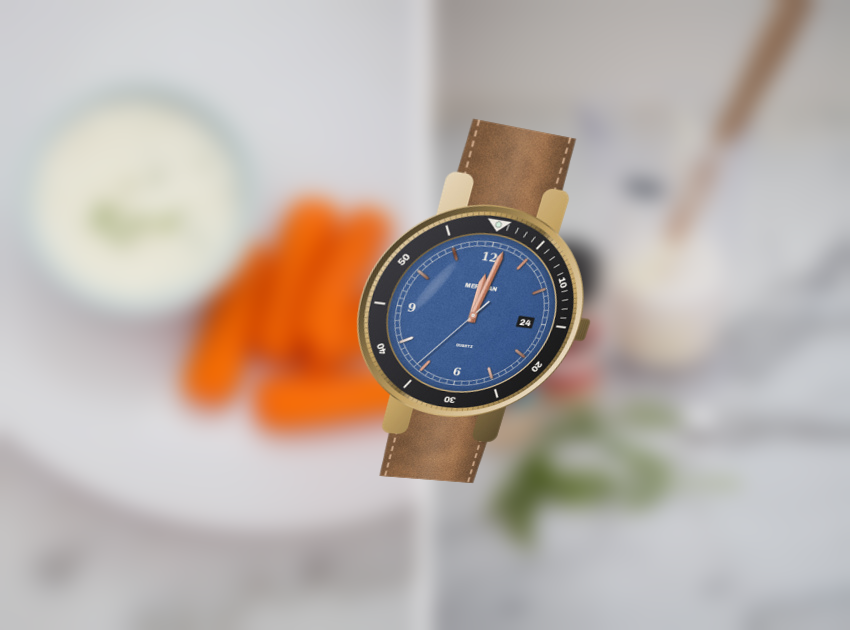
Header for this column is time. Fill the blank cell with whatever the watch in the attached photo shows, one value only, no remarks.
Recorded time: 12:01:36
